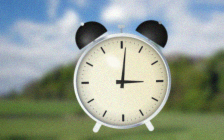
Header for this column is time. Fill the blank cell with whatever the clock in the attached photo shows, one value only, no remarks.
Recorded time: 3:01
